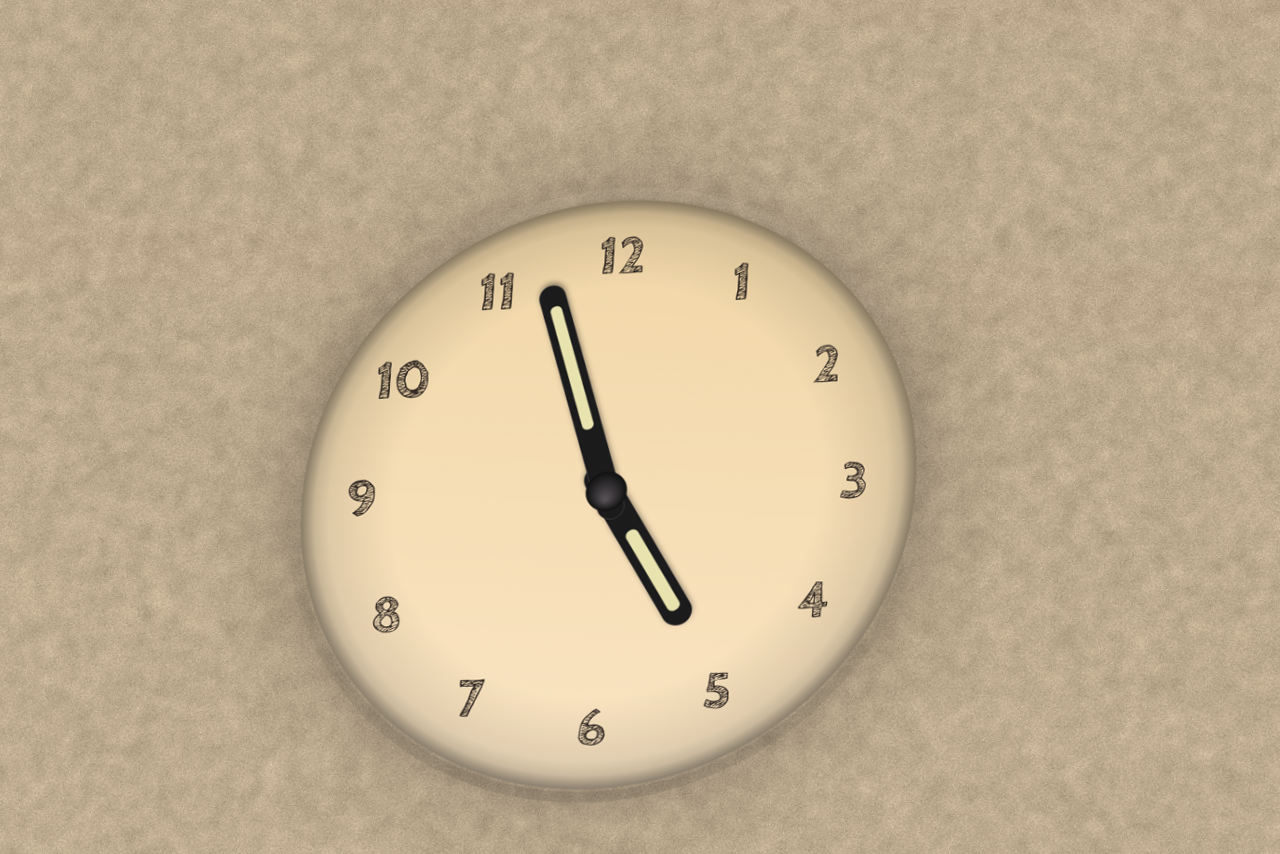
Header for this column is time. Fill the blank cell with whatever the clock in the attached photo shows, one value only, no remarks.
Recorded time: 4:57
